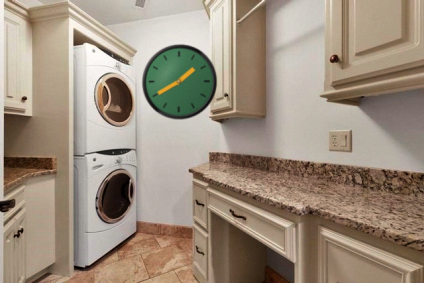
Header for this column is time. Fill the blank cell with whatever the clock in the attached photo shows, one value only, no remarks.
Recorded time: 1:40
